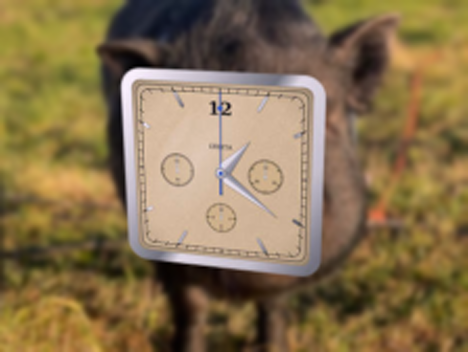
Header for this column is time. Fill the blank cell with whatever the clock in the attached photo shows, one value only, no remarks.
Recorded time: 1:21
